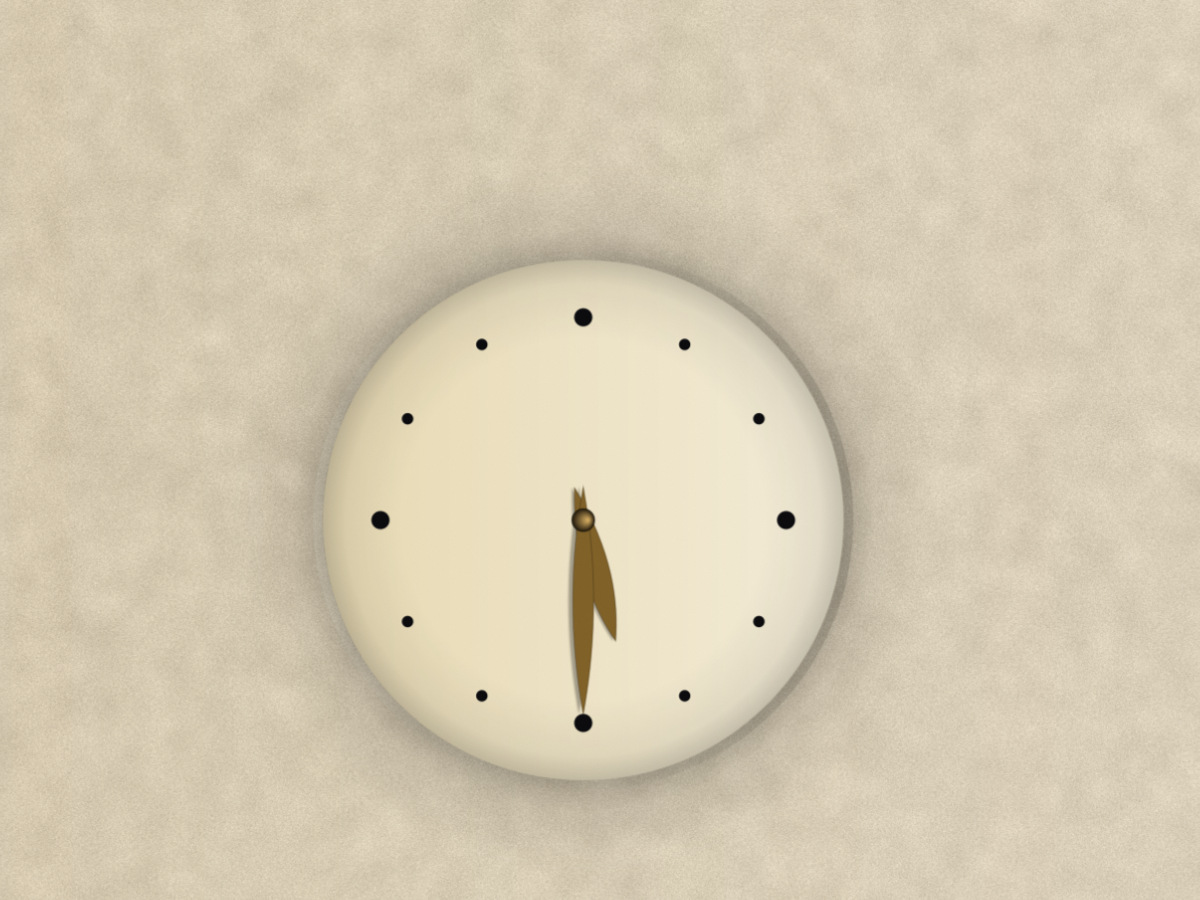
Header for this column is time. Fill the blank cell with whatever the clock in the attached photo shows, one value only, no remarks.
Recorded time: 5:30
